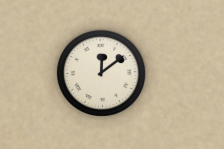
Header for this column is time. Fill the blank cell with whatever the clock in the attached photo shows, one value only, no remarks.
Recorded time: 12:09
